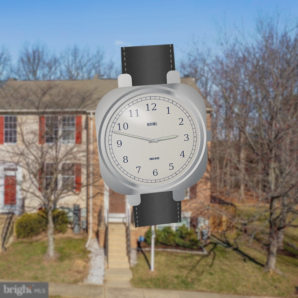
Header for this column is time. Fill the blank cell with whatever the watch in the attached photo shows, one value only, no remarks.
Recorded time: 2:48
